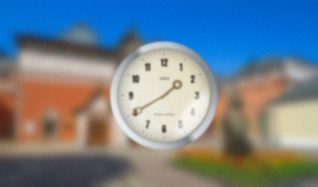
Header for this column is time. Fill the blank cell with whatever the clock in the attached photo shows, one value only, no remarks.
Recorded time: 1:40
